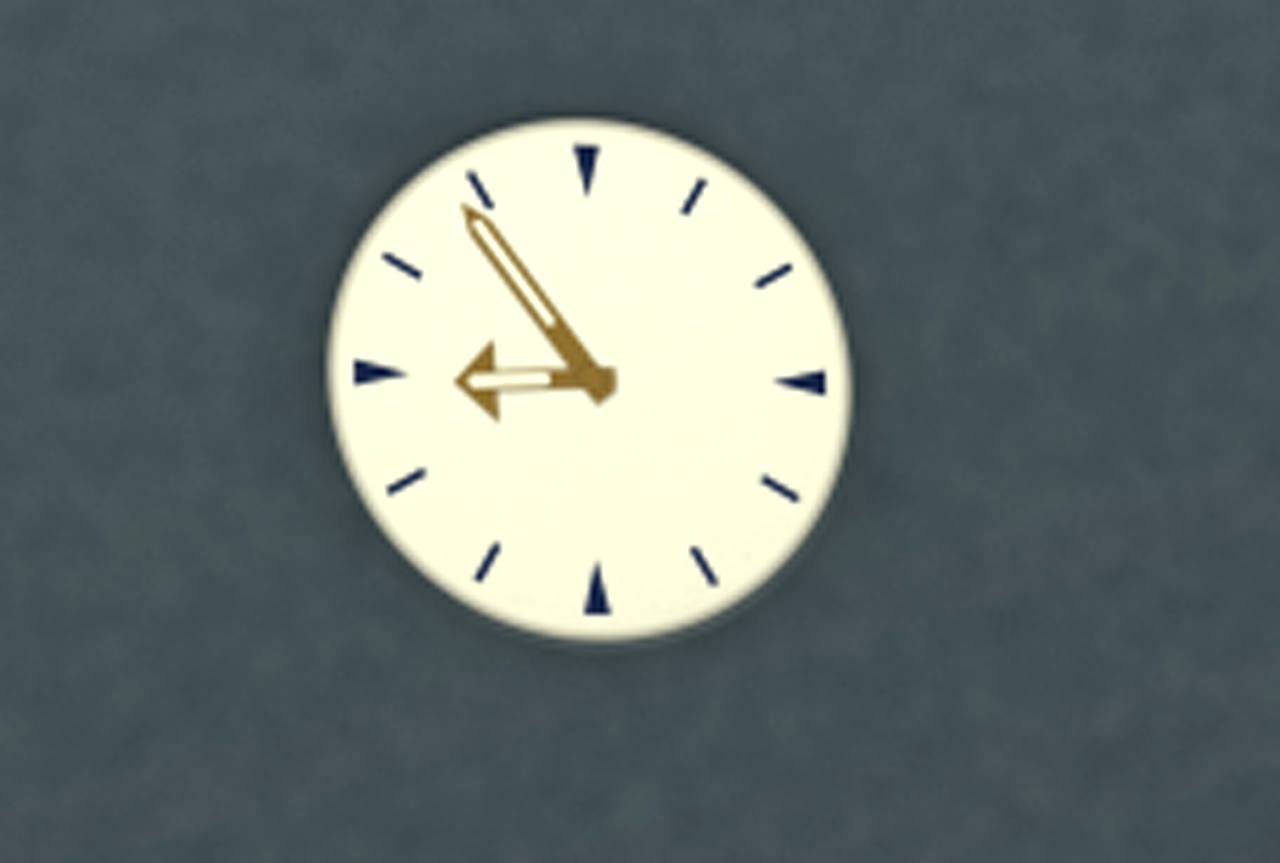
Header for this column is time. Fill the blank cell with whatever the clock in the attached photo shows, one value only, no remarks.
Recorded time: 8:54
